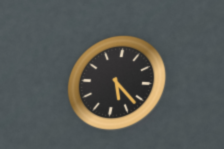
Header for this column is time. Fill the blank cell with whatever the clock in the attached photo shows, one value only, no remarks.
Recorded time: 5:22
